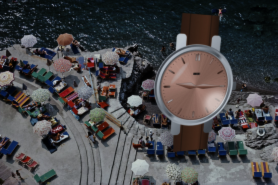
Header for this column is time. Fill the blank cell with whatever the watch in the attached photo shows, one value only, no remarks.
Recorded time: 9:15
